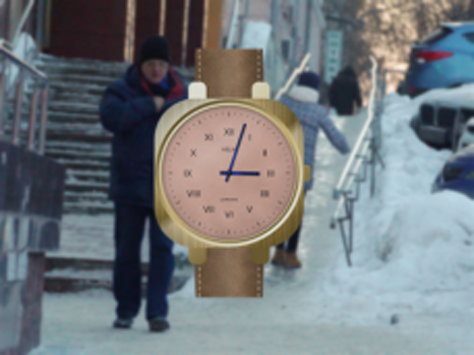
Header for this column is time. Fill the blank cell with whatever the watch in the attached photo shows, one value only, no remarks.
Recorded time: 3:03
